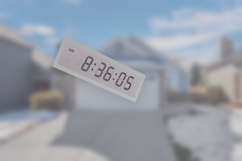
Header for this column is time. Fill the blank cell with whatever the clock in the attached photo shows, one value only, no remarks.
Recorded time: 8:36:05
